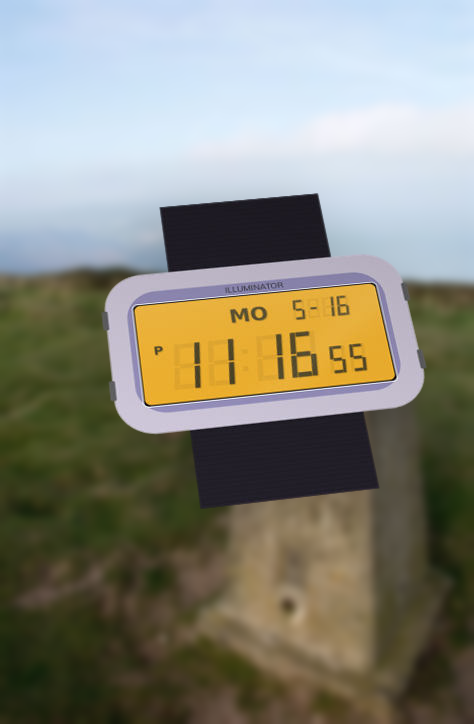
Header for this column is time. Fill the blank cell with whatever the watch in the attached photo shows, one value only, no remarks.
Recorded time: 11:16:55
